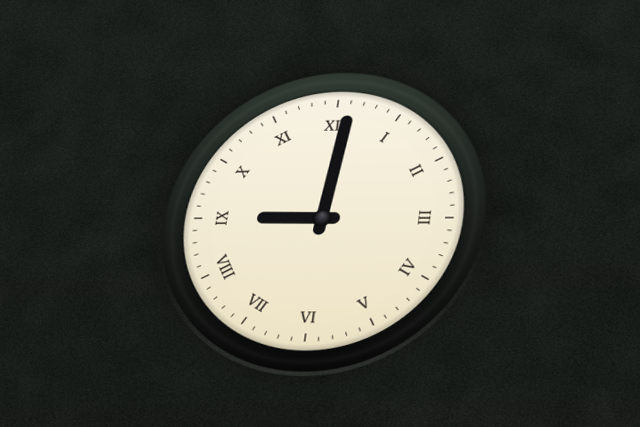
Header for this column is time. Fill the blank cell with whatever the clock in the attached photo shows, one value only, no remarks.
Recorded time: 9:01
